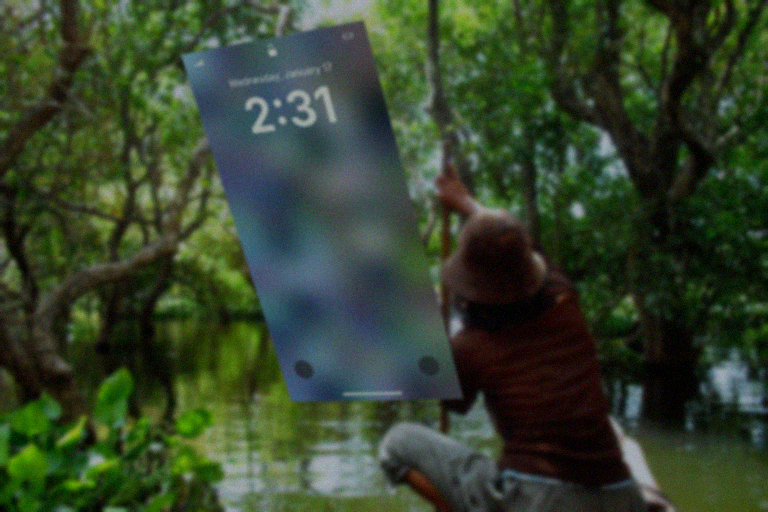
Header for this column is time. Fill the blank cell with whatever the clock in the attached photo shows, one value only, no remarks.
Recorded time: 2:31
